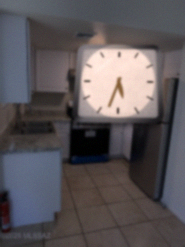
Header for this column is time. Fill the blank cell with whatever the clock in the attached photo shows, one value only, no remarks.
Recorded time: 5:33
